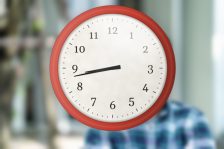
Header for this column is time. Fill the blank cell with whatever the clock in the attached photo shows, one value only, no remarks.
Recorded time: 8:43
